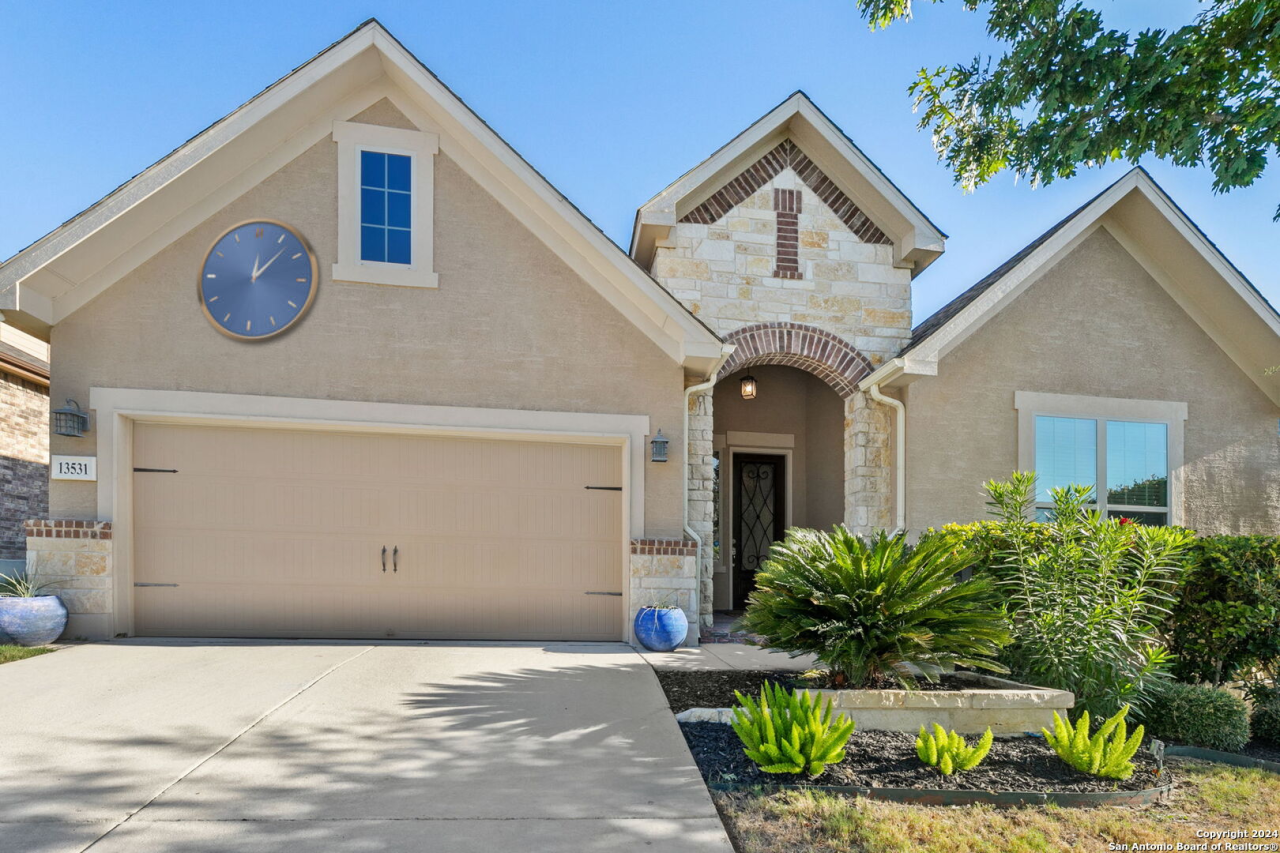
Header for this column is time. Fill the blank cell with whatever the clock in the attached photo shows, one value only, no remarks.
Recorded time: 12:07
